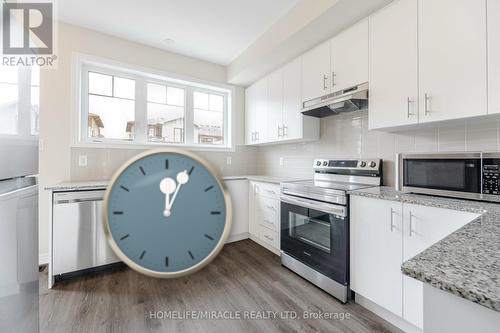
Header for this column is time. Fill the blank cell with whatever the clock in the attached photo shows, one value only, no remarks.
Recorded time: 12:04
